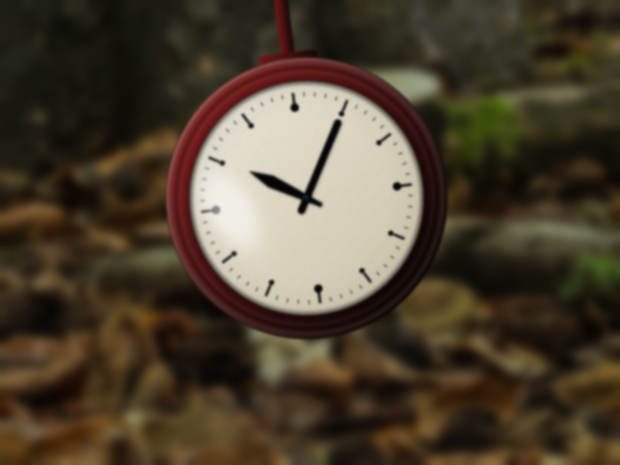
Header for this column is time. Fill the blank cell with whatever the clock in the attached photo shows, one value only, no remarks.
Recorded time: 10:05
